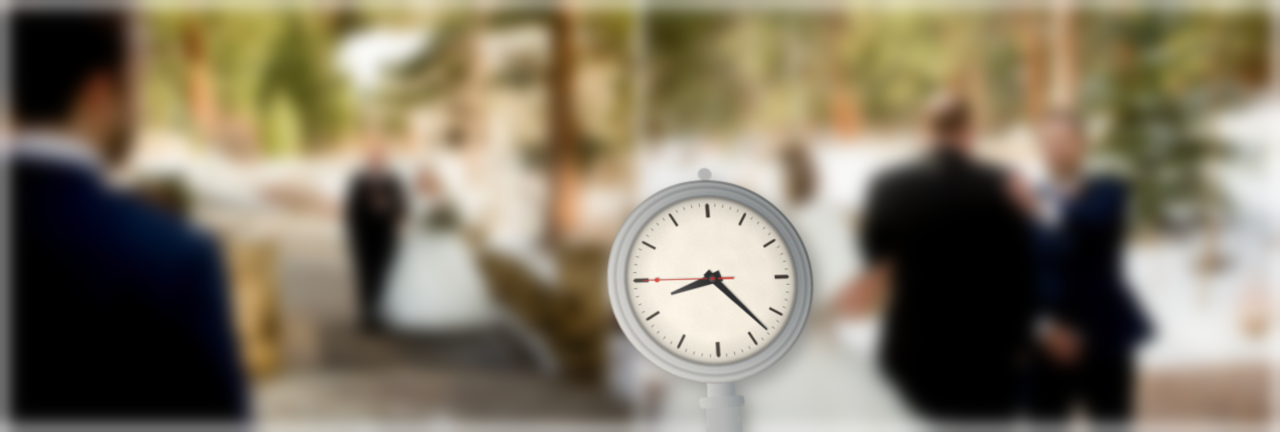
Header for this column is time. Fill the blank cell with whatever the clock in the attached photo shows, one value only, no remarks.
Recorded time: 8:22:45
